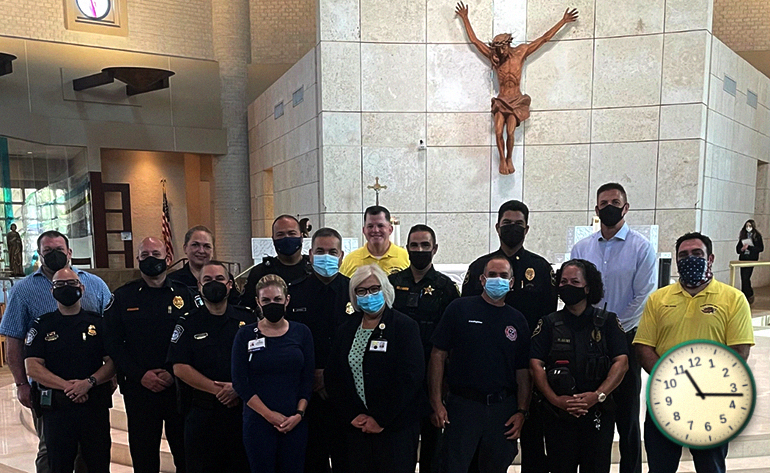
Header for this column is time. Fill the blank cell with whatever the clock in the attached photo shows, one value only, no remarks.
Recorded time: 11:17
